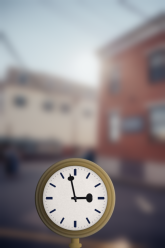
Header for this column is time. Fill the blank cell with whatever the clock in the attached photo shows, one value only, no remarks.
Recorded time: 2:58
